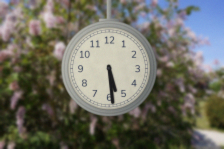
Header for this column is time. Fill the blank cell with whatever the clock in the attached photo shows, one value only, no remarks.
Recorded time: 5:29
